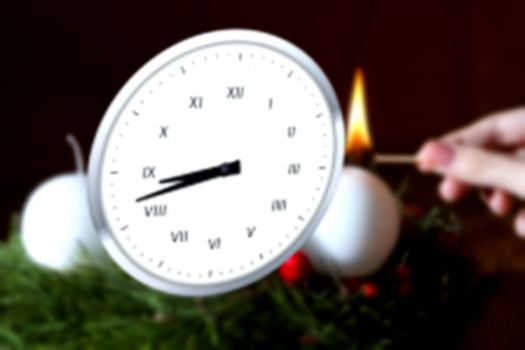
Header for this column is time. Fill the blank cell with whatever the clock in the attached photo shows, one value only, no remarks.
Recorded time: 8:42
